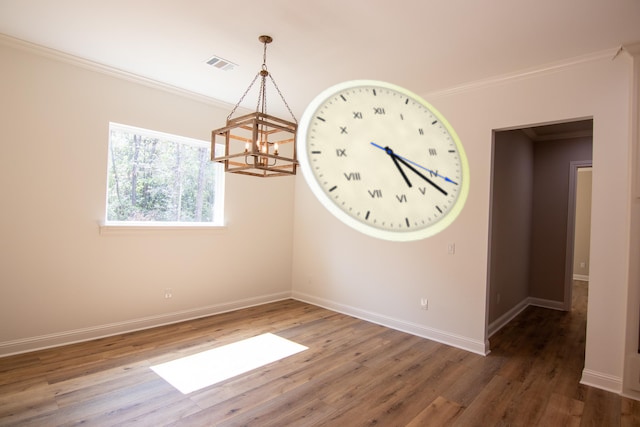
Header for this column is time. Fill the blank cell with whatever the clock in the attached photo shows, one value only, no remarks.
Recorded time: 5:22:20
